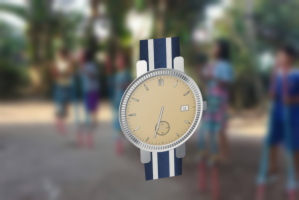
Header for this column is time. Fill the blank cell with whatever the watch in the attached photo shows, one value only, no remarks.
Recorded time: 6:33
